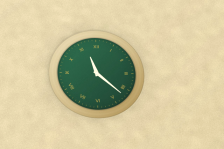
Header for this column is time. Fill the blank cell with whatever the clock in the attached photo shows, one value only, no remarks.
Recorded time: 11:22
